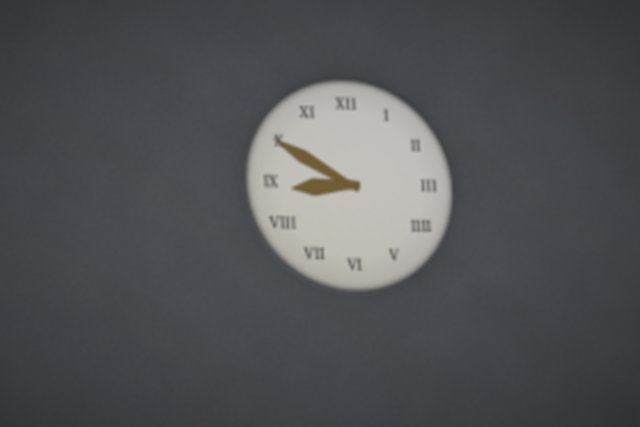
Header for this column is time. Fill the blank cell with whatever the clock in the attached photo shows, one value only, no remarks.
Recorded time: 8:50
